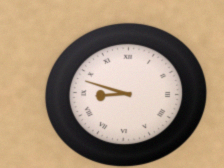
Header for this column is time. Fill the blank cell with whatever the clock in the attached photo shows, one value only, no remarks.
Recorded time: 8:48
